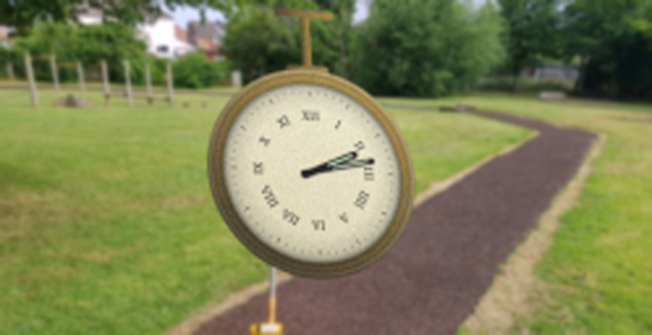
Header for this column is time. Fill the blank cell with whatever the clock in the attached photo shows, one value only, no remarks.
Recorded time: 2:13
